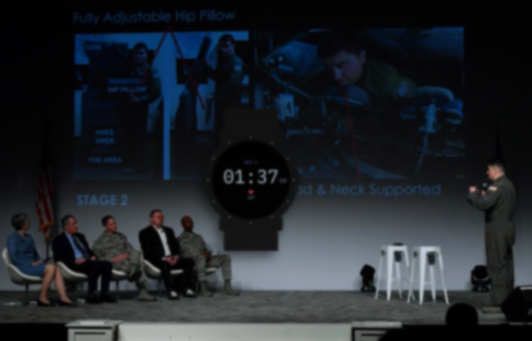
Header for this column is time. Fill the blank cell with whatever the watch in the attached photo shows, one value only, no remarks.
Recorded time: 1:37
